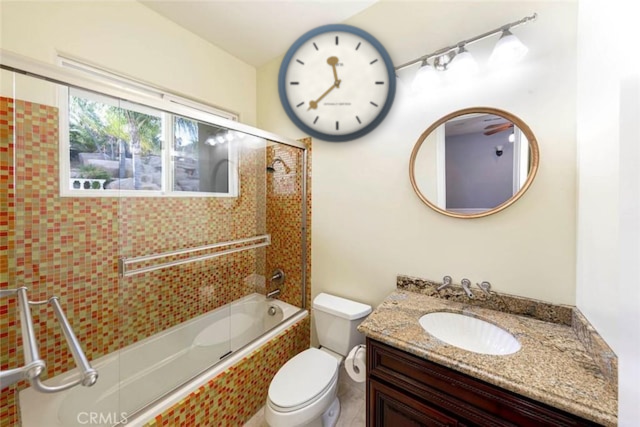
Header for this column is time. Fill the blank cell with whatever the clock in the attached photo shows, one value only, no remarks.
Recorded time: 11:38
